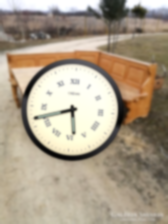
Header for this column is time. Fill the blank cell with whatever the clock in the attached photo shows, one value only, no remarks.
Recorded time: 5:42
